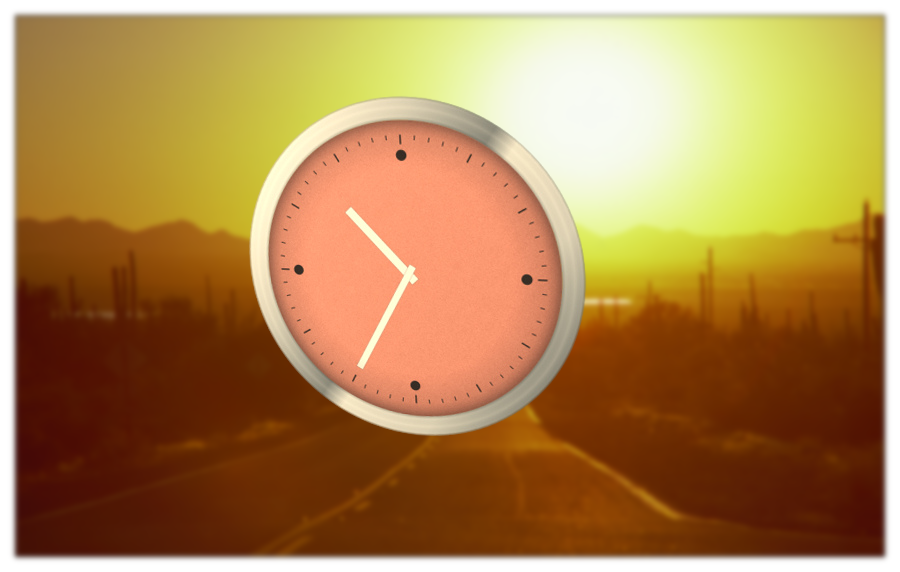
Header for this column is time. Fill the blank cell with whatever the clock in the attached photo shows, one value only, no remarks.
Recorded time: 10:35
